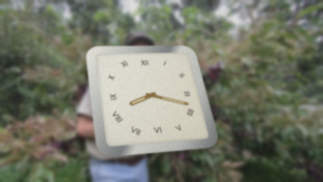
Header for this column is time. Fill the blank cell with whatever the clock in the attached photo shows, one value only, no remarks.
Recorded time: 8:18
